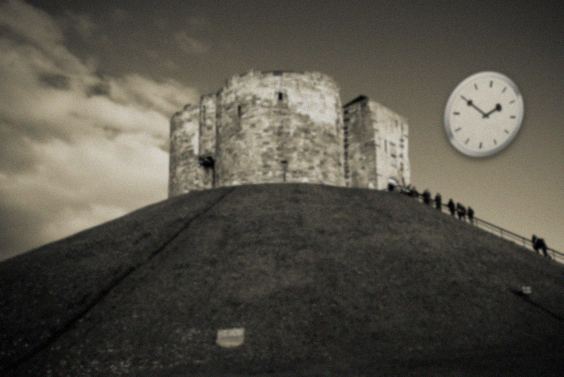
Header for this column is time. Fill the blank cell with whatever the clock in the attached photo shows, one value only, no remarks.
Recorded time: 1:50
